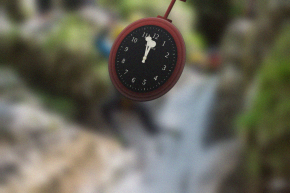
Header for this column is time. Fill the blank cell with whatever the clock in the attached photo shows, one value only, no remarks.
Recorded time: 11:57
